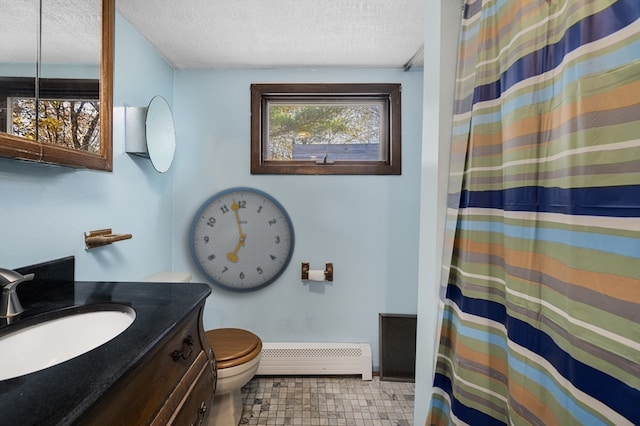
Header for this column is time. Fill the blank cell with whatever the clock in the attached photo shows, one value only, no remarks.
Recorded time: 6:58
